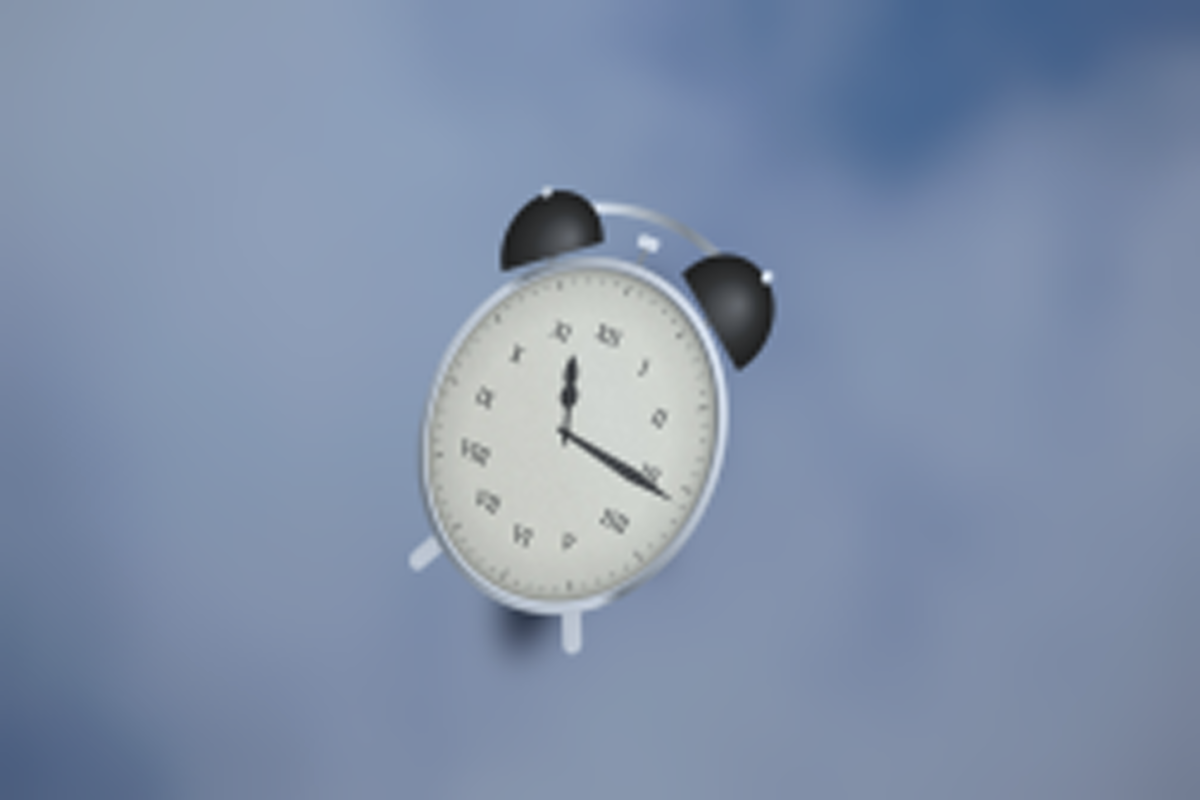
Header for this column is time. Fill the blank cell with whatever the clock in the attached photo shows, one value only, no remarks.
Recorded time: 11:16
